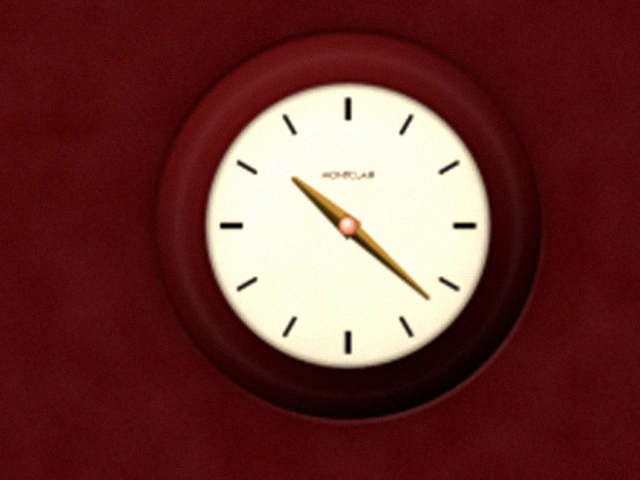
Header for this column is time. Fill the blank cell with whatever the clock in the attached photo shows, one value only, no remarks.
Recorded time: 10:22
